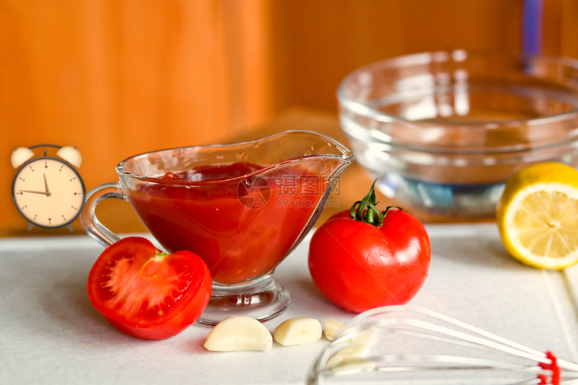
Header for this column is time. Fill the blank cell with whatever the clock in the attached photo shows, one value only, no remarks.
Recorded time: 11:46
